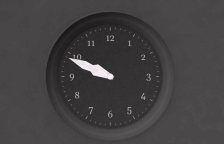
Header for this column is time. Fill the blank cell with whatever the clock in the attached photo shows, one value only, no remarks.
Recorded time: 9:49
